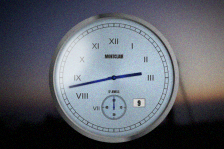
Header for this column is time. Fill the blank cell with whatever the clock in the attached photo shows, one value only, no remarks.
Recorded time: 2:43
